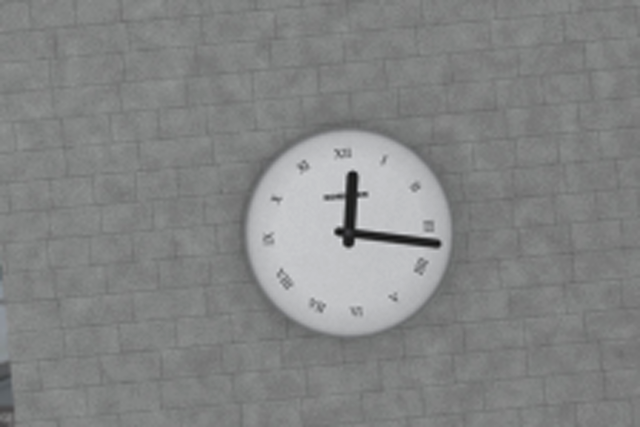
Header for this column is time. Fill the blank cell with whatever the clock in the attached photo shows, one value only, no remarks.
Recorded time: 12:17
